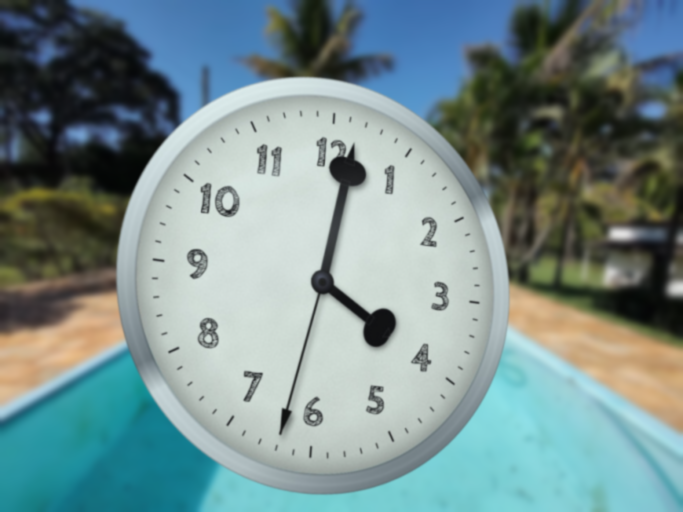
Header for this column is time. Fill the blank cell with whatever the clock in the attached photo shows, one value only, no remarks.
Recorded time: 4:01:32
